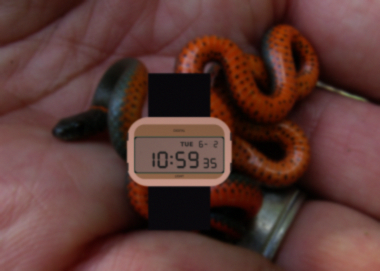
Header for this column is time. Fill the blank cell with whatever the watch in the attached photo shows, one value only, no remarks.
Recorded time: 10:59:35
